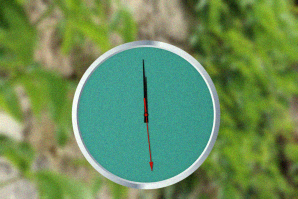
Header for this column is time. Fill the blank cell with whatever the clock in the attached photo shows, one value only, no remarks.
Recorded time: 11:59:29
